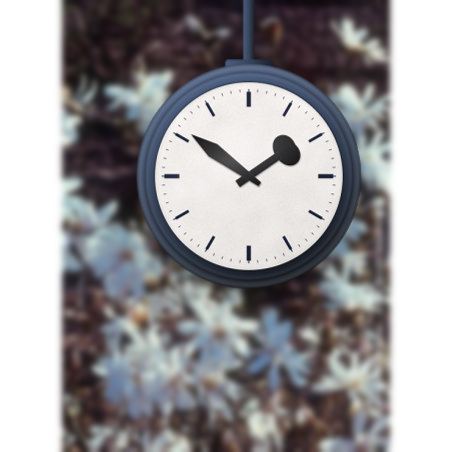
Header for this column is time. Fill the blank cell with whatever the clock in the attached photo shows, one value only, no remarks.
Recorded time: 1:51
